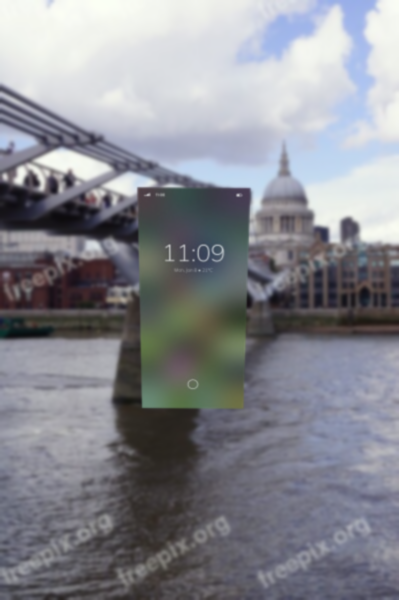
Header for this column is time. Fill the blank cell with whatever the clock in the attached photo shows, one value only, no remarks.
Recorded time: 11:09
